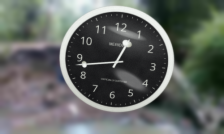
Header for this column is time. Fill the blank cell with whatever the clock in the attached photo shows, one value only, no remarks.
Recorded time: 12:43
